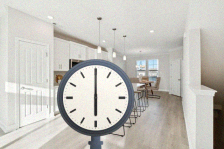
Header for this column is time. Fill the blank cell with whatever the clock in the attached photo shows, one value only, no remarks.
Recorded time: 6:00
